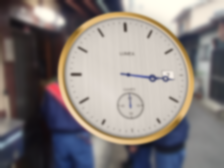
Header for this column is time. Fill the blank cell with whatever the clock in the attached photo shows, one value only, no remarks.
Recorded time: 3:16
